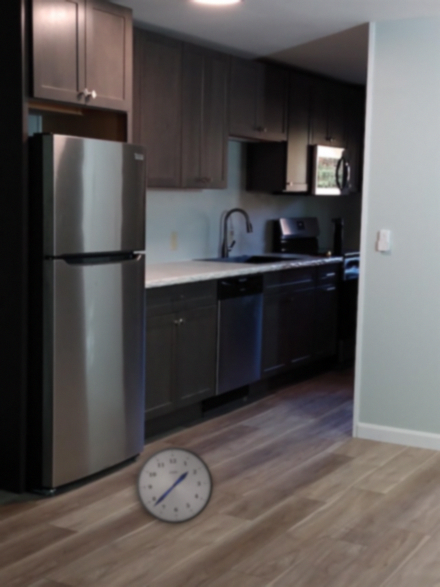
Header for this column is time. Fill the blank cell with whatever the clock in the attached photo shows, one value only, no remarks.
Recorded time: 1:38
